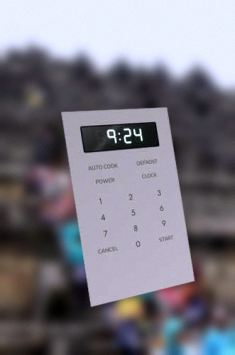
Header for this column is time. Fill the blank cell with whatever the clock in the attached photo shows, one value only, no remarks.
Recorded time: 9:24
